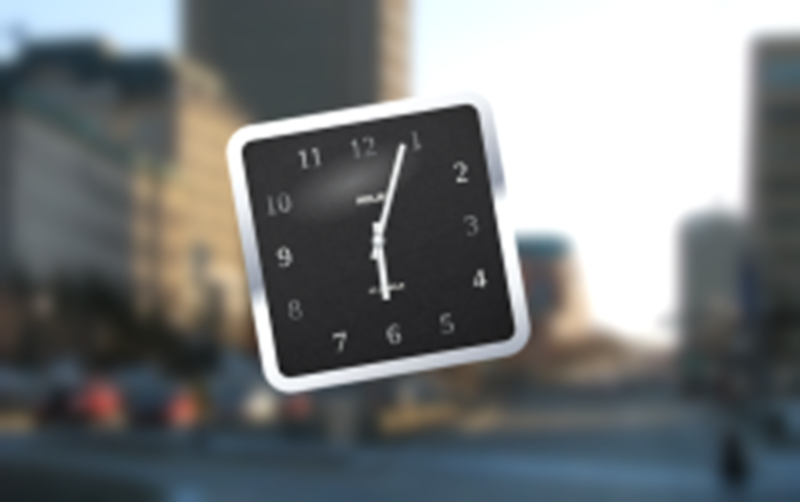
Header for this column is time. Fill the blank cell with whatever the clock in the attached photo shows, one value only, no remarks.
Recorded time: 6:04
